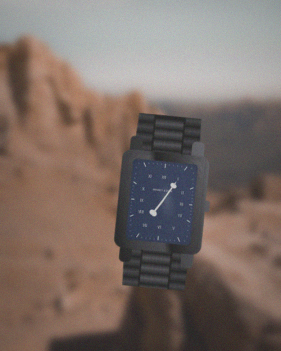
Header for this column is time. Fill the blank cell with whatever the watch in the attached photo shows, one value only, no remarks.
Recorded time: 7:05
